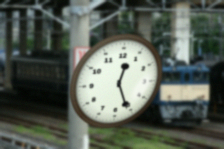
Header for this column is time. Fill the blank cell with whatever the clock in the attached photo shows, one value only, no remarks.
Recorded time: 12:26
